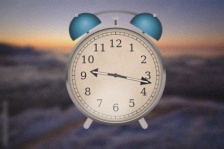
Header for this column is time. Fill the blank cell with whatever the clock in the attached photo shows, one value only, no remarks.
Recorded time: 9:17
